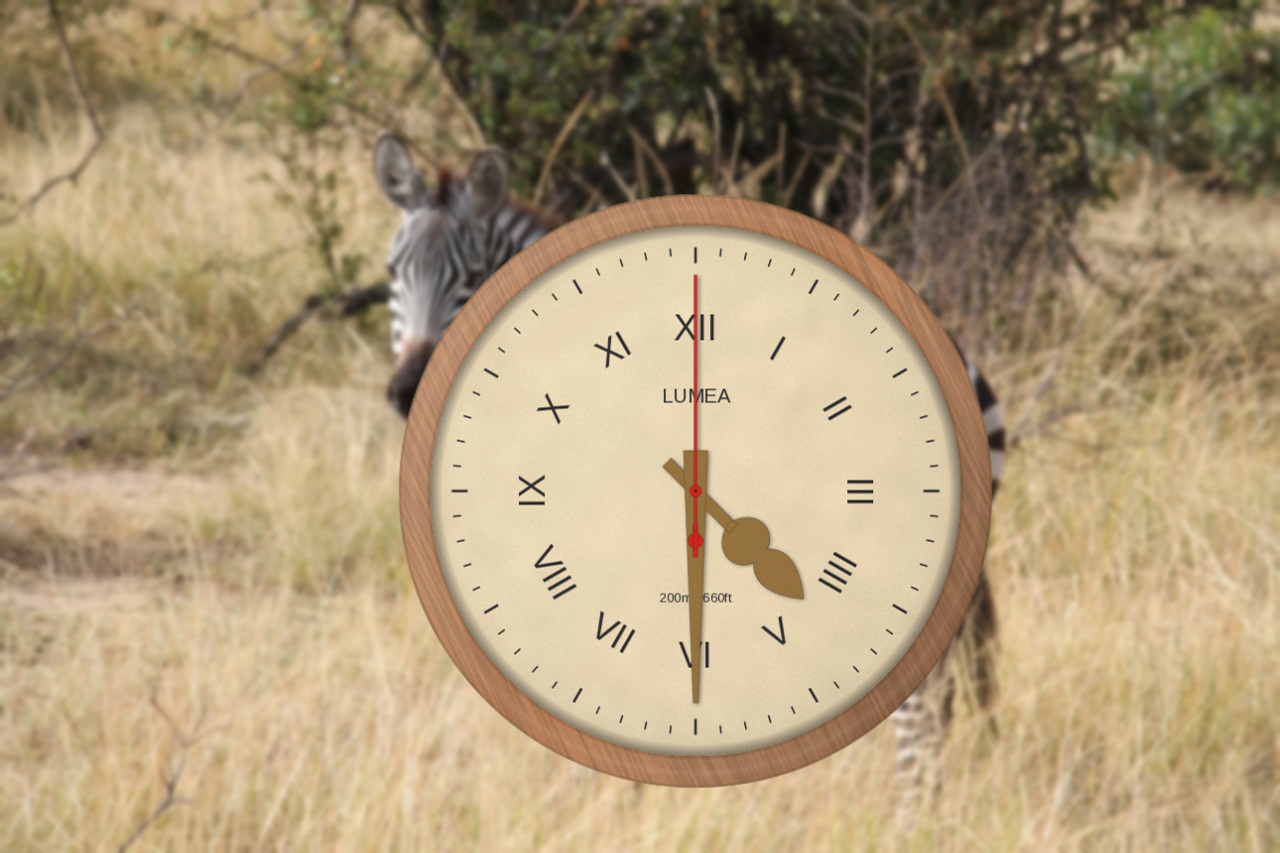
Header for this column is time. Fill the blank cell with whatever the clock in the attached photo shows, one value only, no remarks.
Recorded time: 4:30:00
